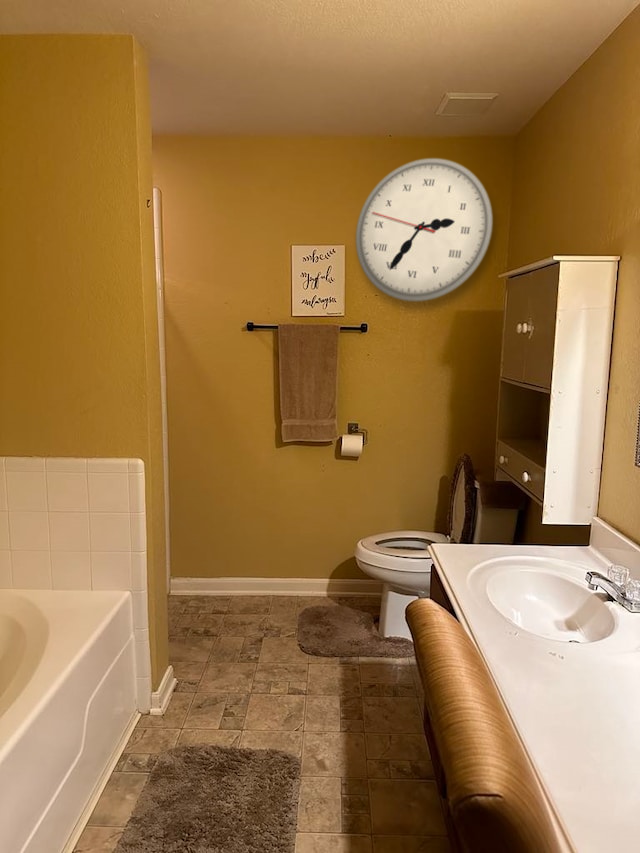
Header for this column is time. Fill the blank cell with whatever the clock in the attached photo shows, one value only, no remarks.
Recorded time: 2:34:47
